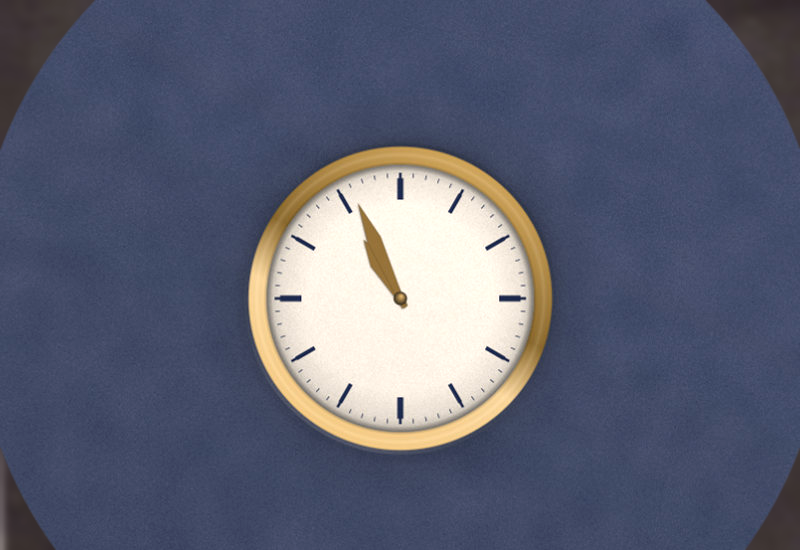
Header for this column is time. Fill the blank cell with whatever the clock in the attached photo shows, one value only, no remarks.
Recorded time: 10:56
